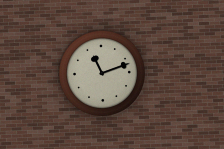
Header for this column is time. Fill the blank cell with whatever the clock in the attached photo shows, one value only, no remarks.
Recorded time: 11:12
